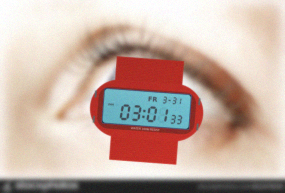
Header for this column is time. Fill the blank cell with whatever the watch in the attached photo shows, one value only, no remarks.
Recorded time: 3:01:33
